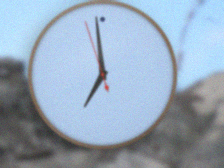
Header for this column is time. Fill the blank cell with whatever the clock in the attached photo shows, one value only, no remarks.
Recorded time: 6:58:57
